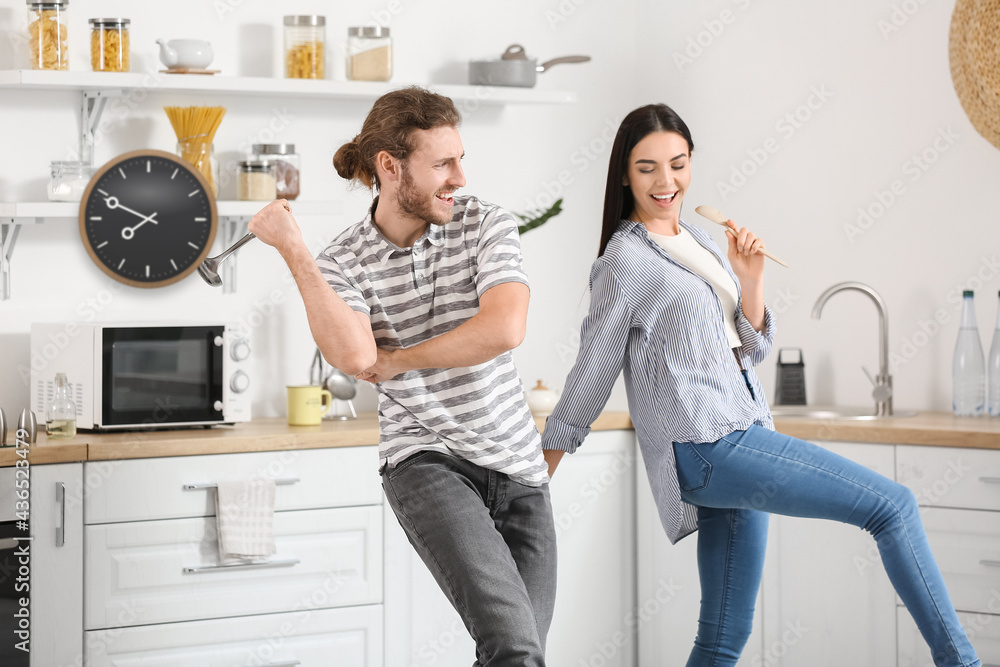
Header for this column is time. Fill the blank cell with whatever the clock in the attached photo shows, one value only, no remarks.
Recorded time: 7:49
